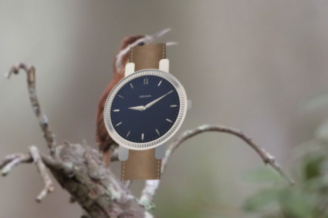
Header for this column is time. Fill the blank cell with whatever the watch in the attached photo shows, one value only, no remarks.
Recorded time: 9:10
